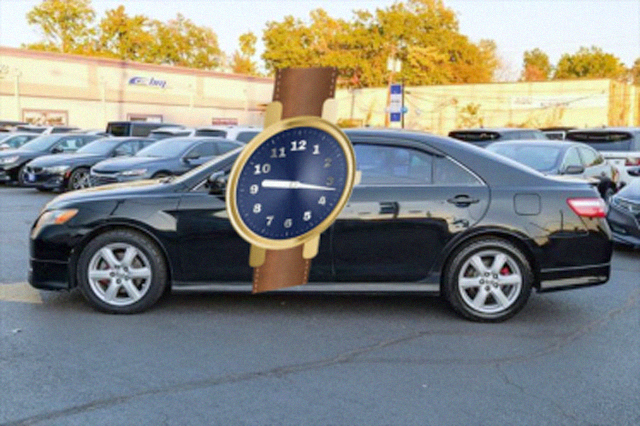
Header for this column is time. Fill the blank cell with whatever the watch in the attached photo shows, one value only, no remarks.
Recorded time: 9:17
